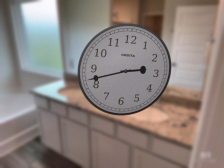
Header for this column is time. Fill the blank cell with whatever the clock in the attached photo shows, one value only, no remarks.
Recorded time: 2:42
